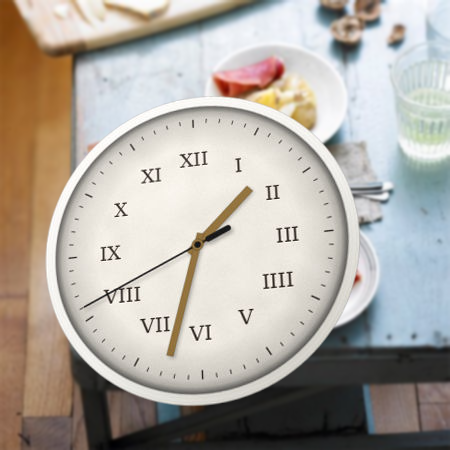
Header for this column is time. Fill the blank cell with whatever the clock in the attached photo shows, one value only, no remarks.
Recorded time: 1:32:41
